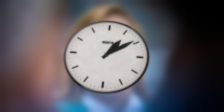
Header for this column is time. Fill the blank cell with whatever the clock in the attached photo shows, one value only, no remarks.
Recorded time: 1:09
